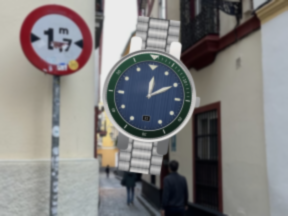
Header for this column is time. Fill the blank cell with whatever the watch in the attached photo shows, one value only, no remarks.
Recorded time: 12:10
